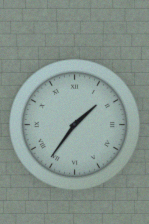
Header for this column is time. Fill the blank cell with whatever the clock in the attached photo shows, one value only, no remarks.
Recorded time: 1:36
